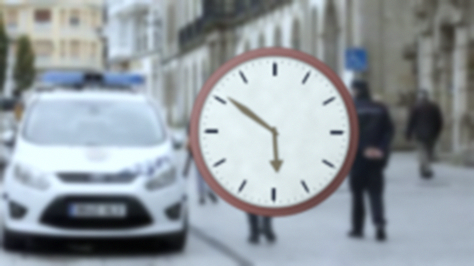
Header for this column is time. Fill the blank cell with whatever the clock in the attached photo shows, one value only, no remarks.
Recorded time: 5:51
